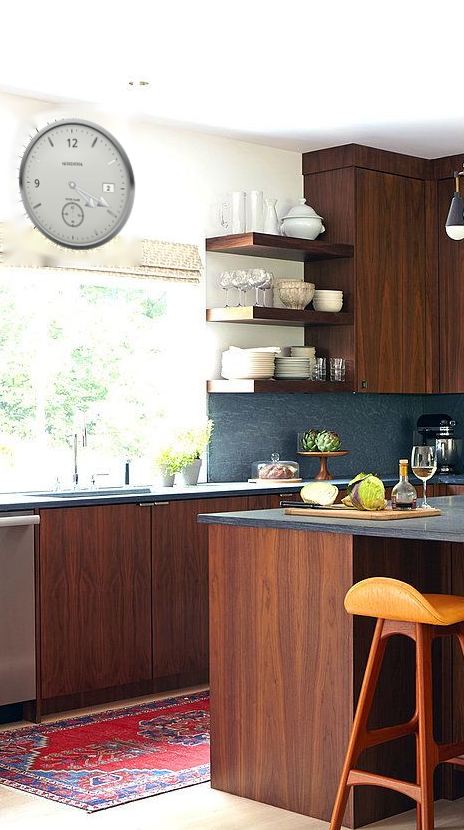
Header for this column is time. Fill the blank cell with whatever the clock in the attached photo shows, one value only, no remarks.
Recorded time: 4:19
